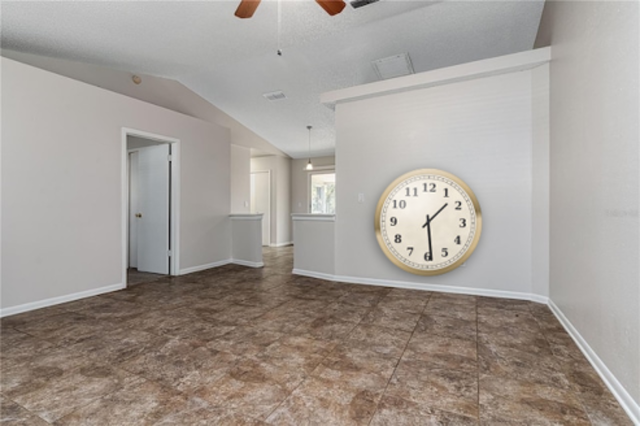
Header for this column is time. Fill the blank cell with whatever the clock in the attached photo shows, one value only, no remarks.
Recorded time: 1:29
